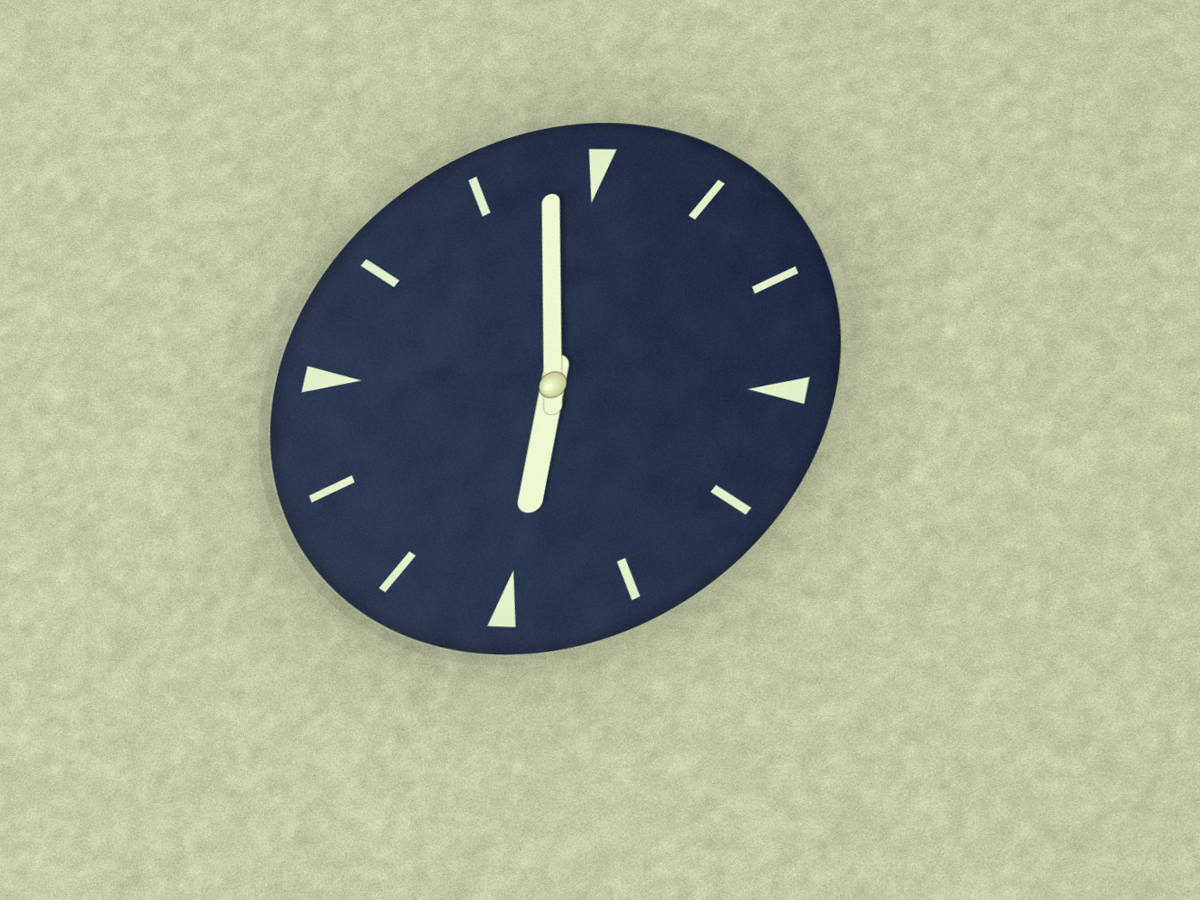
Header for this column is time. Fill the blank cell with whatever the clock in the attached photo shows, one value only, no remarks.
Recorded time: 5:58
